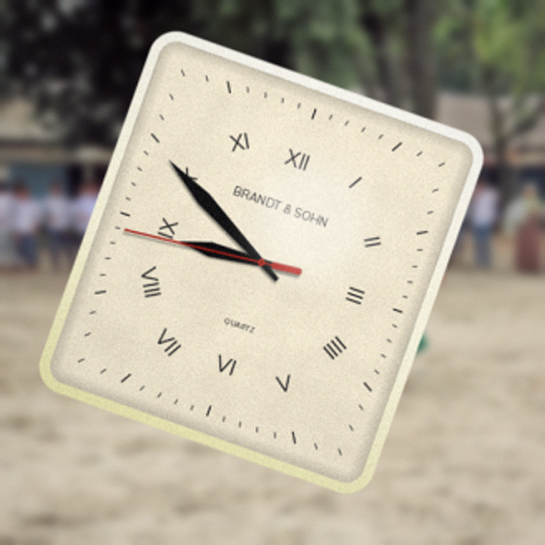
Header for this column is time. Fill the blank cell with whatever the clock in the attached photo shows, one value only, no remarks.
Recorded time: 8:49:44
